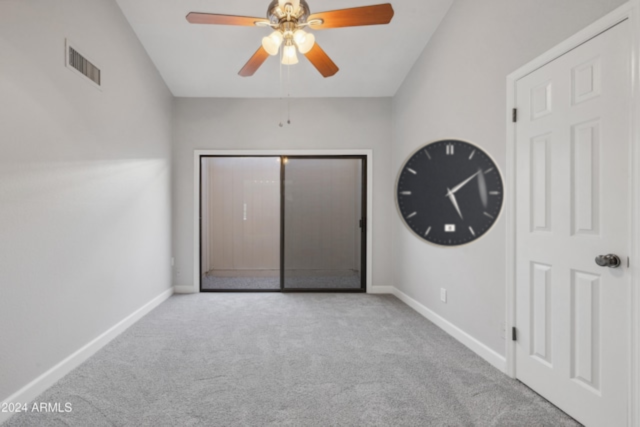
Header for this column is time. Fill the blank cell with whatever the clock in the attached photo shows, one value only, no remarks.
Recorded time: 5:09
